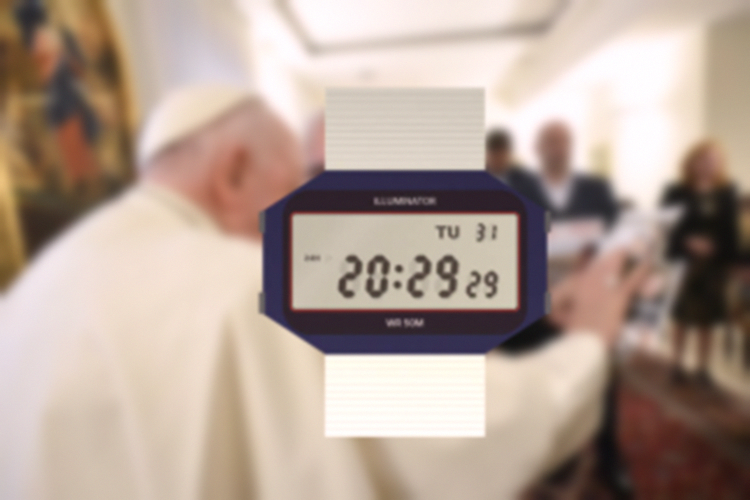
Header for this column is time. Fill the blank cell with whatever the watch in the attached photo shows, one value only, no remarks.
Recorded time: 20:29:29
